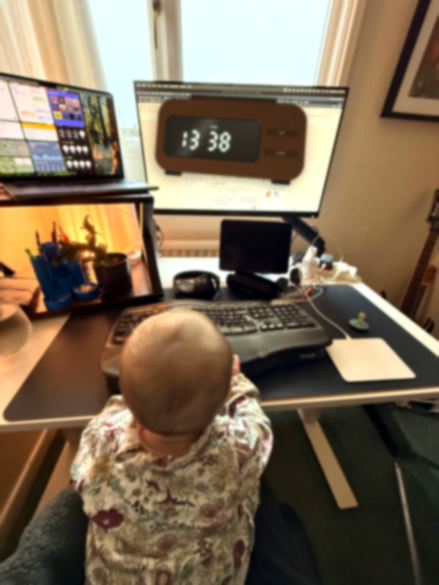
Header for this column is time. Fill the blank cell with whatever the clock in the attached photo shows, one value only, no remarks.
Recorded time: 13:38
